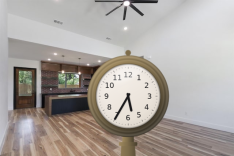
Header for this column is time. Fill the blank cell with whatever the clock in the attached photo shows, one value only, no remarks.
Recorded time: 5:35
